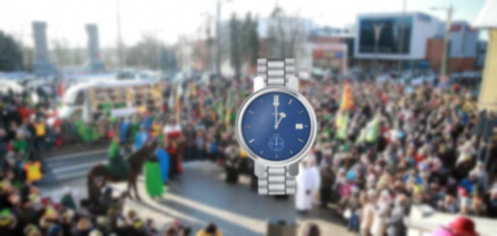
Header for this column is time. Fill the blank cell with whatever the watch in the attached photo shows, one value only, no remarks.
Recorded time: 1:00
